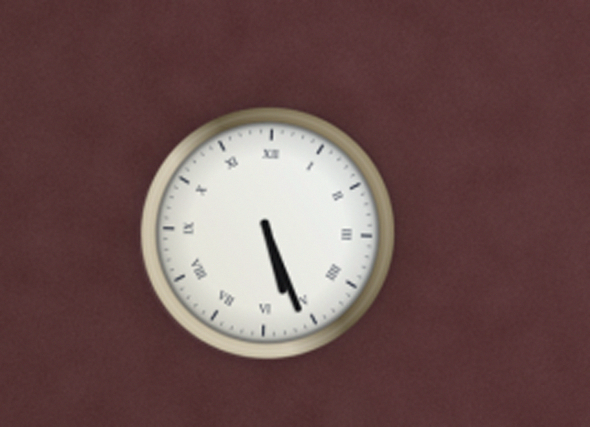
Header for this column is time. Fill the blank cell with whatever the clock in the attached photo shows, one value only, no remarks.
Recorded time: 5:26
